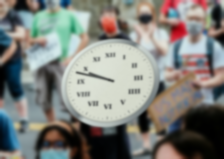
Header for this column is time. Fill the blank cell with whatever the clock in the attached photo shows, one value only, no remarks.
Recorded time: 9:48
